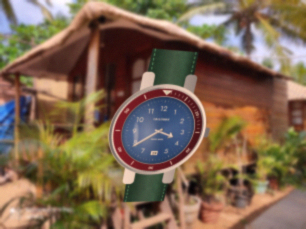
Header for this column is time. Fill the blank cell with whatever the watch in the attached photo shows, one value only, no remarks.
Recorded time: 3:39
